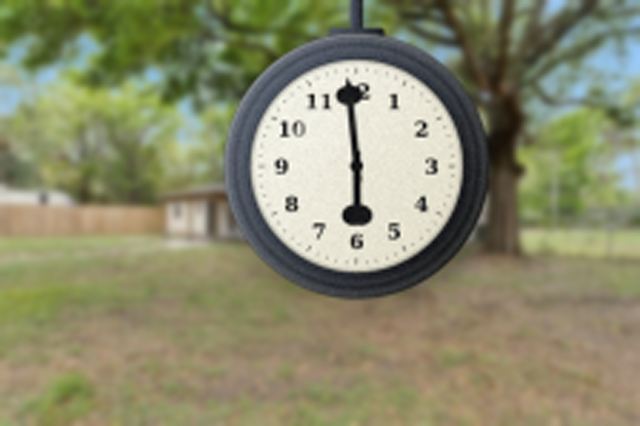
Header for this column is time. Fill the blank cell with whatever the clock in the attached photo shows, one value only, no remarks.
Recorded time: 5:59
